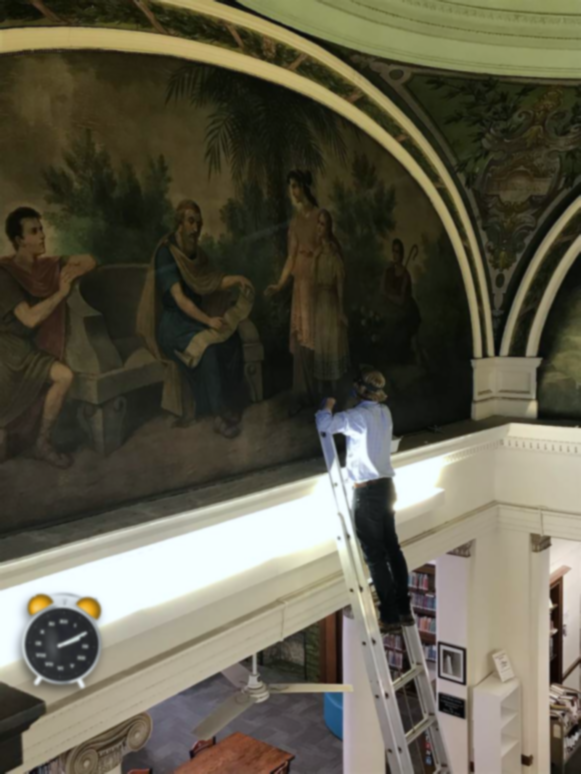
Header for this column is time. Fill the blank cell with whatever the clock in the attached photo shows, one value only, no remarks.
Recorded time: 2:10
